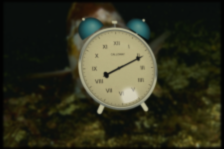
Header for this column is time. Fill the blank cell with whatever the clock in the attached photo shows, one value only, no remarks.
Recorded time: 8:11
